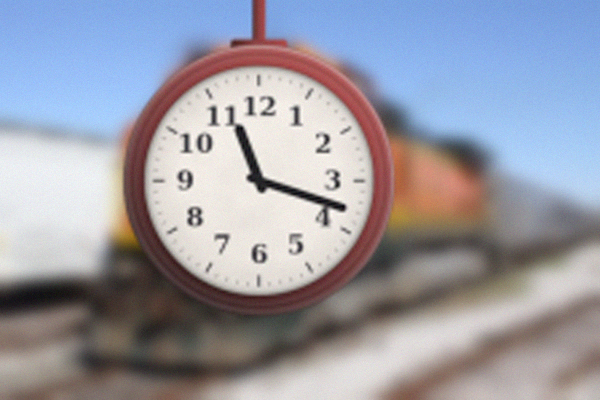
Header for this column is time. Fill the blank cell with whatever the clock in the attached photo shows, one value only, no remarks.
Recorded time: 11:18
